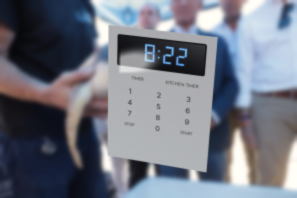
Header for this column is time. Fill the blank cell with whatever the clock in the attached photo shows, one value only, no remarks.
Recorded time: 8:22
